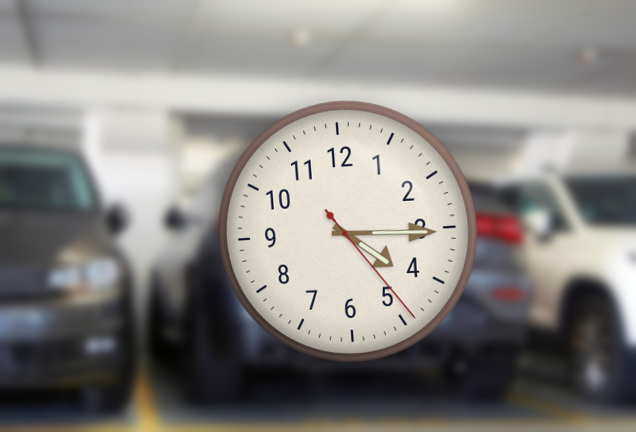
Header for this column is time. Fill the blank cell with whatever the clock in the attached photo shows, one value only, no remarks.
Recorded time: 4:15:24
